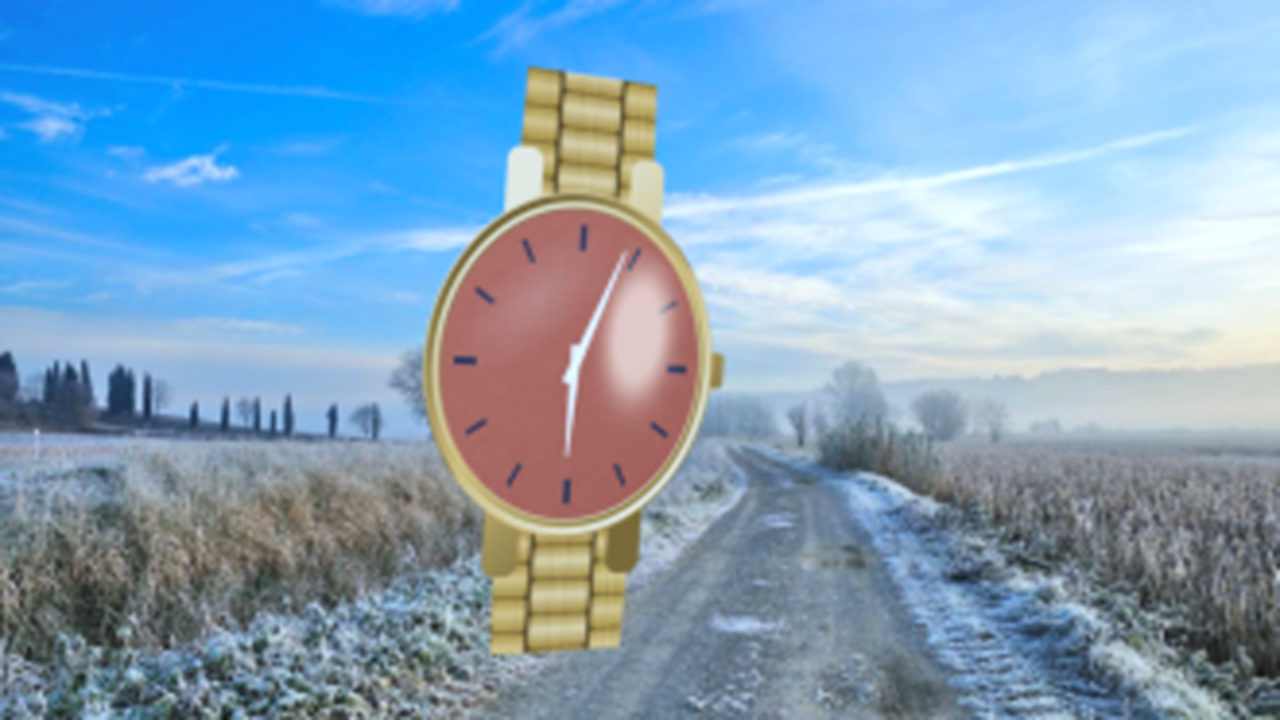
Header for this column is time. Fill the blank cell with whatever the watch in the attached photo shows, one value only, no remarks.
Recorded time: 6:04
